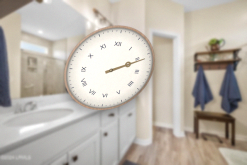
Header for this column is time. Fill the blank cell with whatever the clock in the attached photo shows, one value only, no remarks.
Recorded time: 2:11
